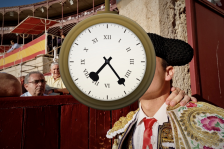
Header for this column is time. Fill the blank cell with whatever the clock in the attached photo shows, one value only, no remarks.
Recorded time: 7:24
